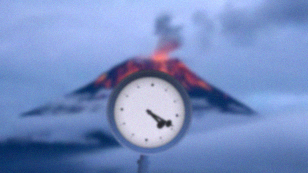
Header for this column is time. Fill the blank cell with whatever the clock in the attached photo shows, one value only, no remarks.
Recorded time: 4:19
